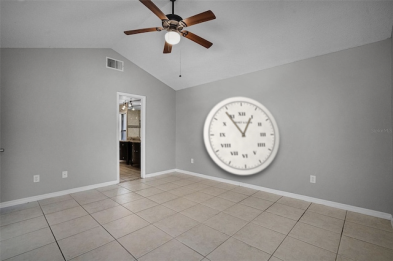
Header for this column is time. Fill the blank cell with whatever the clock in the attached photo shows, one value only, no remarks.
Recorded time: 12:54
